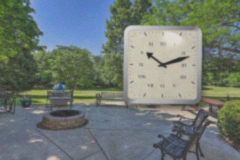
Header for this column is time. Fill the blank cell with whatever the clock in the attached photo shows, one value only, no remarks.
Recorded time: 10:12
